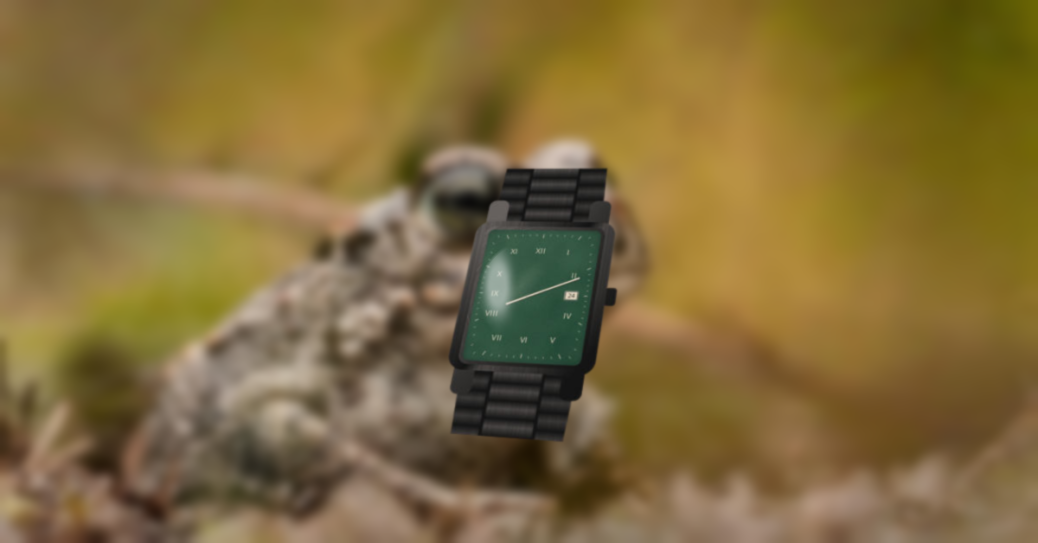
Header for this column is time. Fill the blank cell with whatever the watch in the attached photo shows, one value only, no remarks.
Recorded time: 8:11
